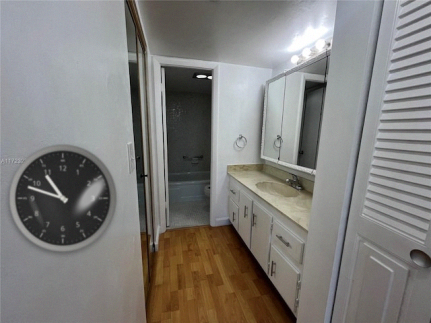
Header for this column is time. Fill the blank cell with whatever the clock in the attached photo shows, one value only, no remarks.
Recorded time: 10:48
